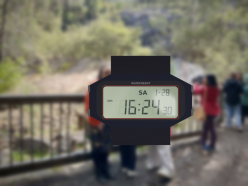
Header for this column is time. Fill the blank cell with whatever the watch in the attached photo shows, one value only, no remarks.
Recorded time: 16:24:30
